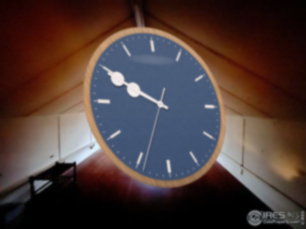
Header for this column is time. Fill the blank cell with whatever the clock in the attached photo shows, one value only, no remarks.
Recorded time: 9:49:34
